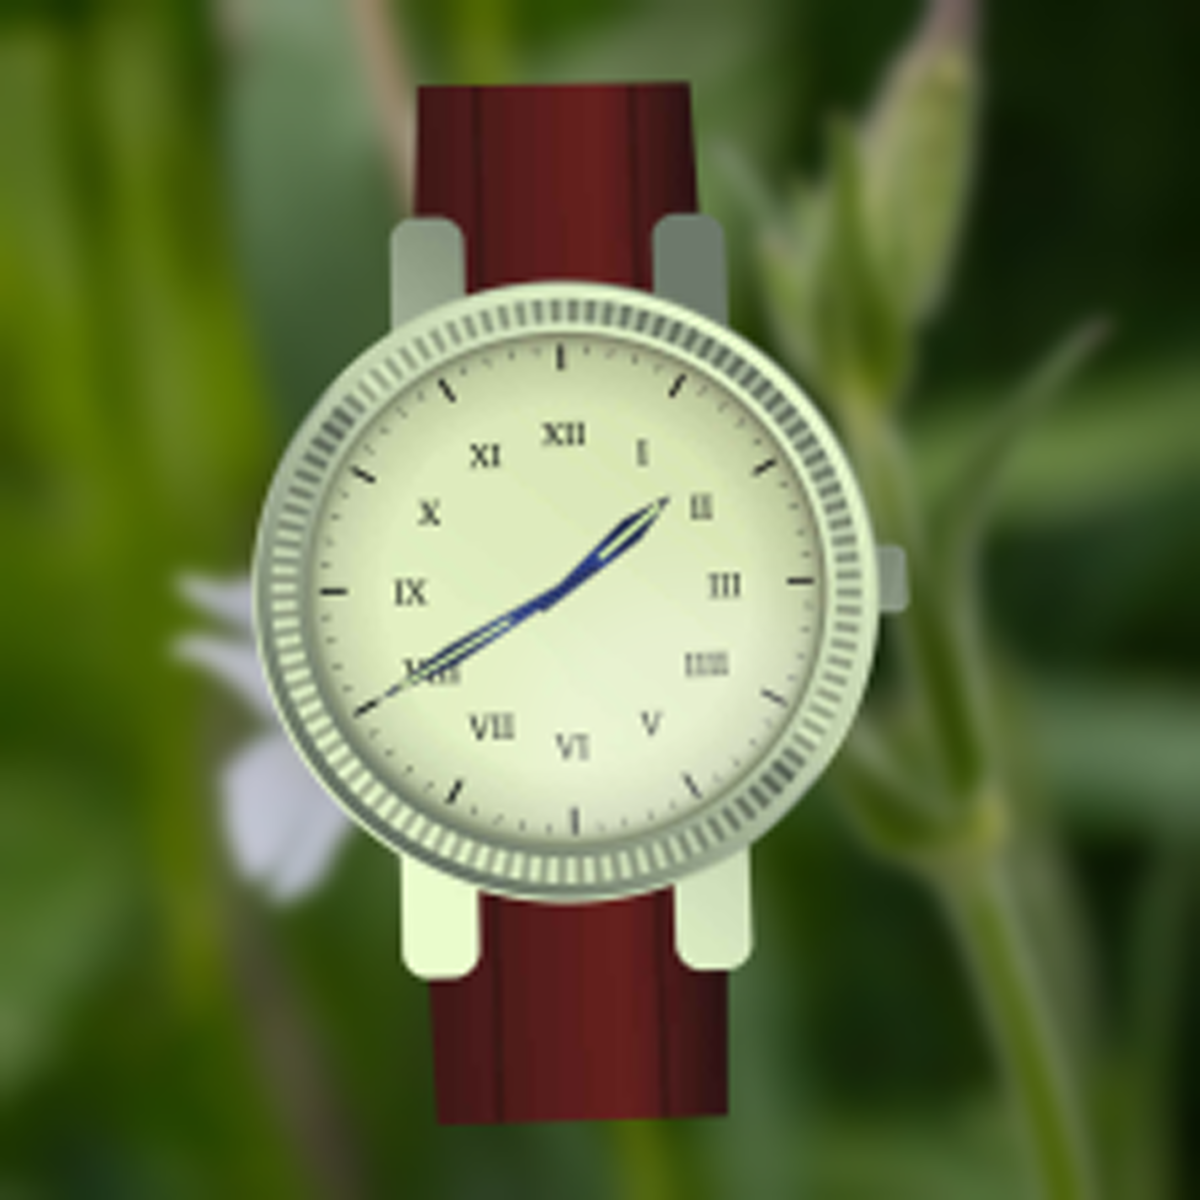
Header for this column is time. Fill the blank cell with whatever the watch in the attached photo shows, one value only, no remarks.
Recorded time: 1:40
